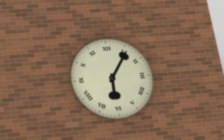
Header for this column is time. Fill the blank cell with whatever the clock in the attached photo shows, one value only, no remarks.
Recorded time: 6:06
